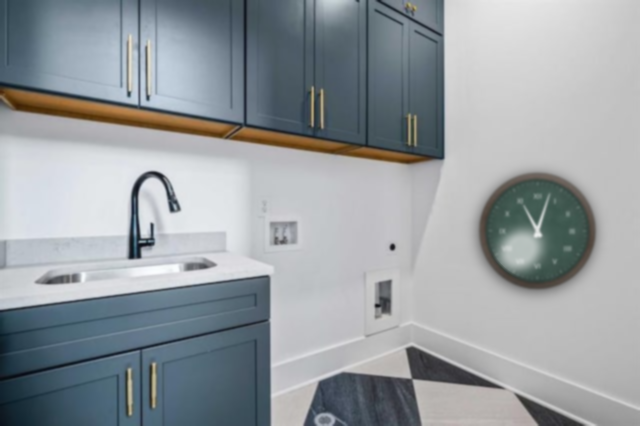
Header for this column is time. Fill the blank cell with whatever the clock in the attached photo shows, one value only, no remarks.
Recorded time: 11:03
